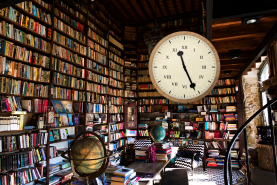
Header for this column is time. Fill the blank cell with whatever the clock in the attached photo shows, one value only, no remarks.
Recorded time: 11:26
